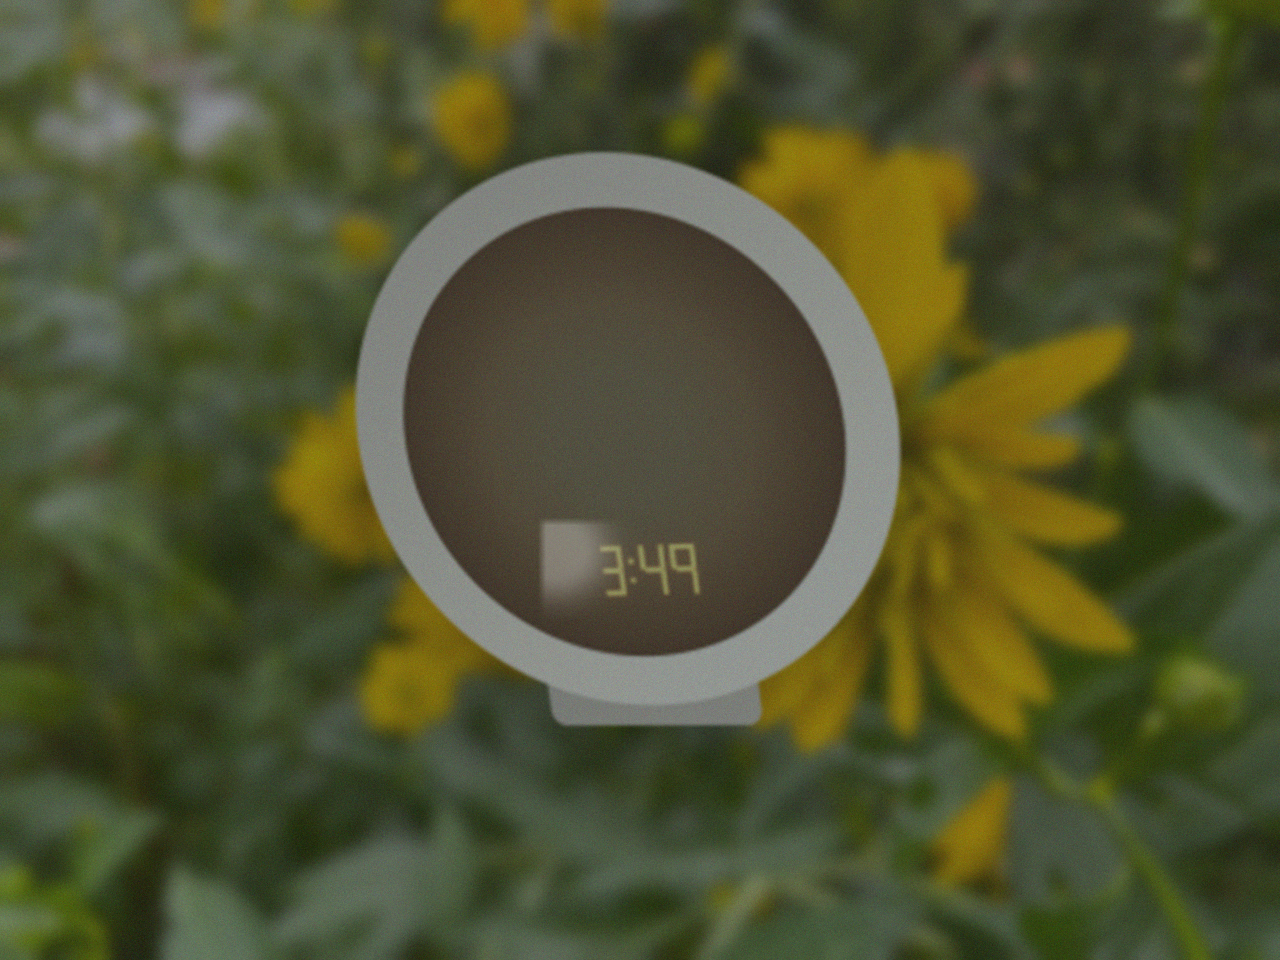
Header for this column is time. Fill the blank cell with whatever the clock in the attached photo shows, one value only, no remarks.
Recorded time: 3:49
